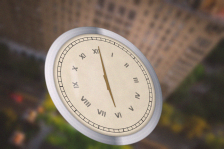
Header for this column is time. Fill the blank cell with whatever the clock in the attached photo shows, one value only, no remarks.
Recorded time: 6:01
